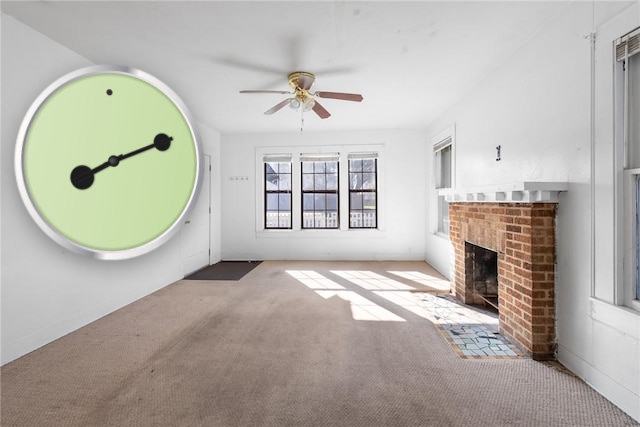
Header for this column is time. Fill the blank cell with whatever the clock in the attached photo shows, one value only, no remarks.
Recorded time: 8:12
